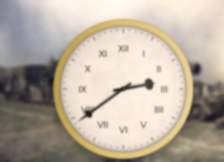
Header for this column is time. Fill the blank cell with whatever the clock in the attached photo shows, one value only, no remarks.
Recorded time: 2:39
